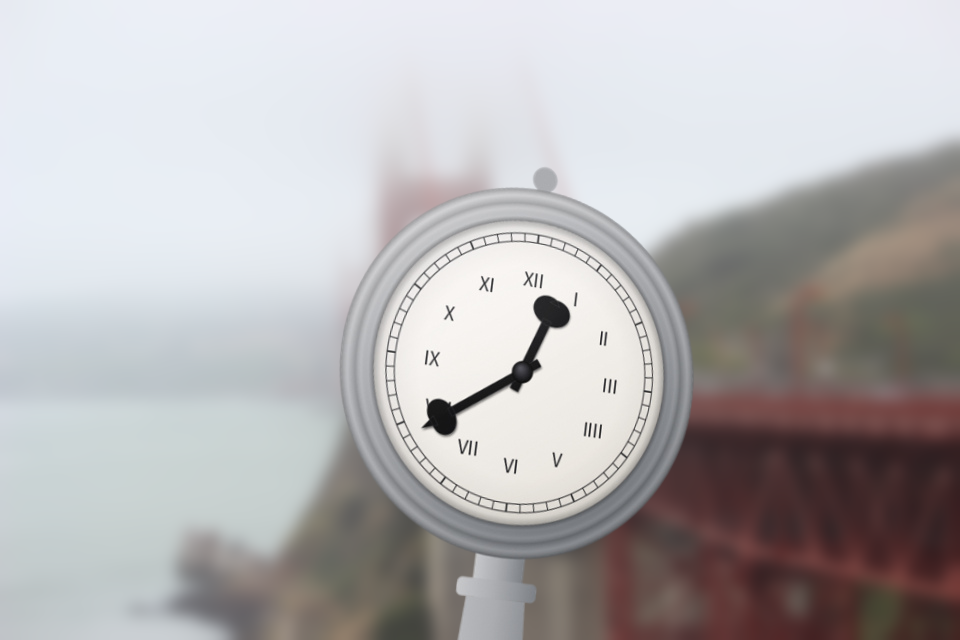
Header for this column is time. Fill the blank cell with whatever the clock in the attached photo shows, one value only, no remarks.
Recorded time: 12:39
